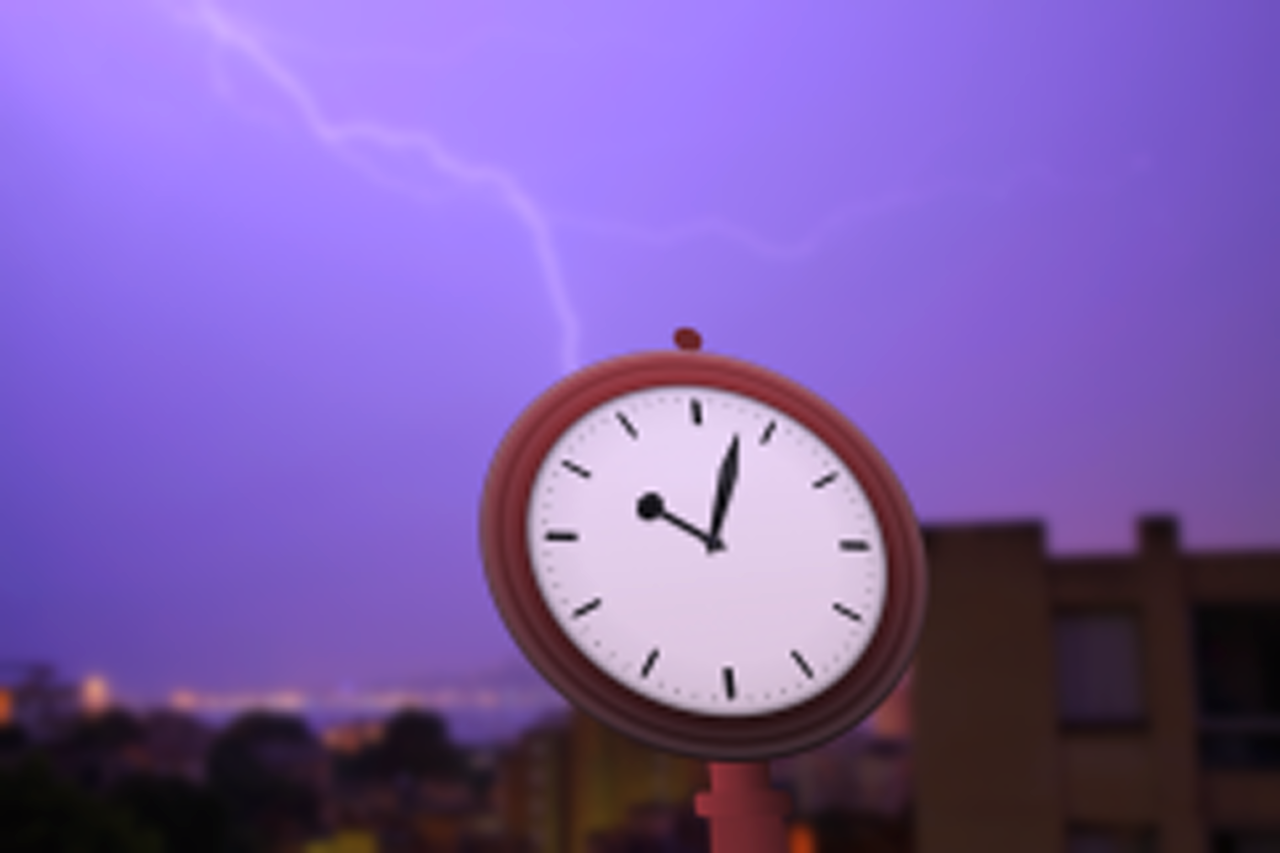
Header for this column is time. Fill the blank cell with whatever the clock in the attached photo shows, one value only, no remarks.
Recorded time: 10:03
